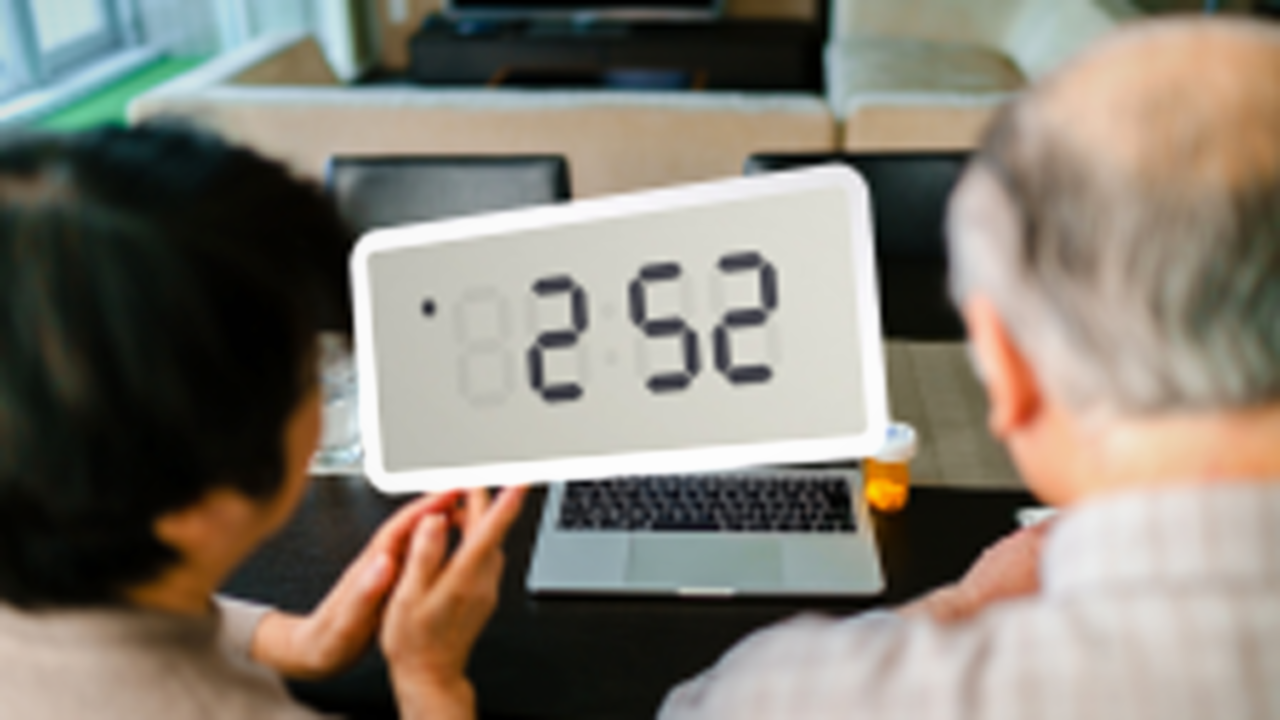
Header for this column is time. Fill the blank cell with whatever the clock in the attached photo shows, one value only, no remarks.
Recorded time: 2:52
